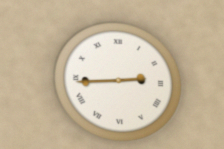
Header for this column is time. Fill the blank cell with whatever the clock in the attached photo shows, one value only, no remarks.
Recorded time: 2:44
